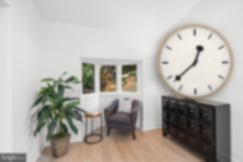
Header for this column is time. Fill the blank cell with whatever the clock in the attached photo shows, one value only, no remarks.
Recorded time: 12:38
